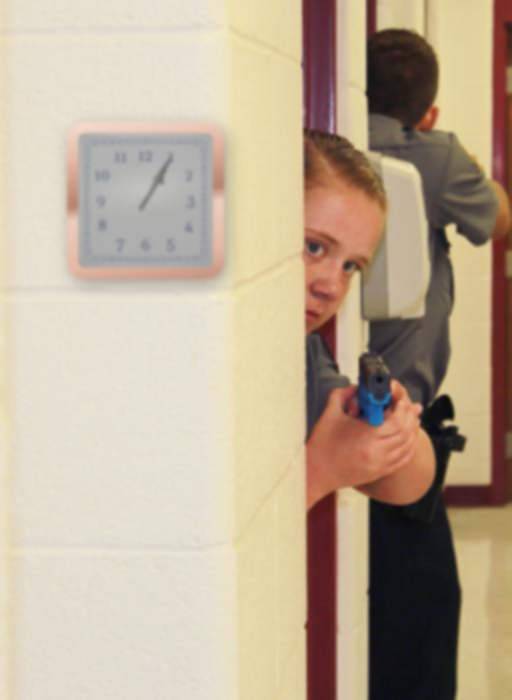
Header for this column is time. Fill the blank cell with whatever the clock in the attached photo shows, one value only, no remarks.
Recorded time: 1:05
